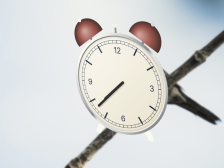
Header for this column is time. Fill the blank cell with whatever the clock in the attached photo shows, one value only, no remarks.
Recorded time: 7:38
